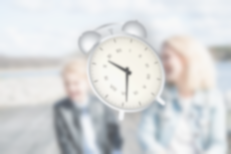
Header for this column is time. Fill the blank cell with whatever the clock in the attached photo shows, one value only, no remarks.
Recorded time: 10:34
